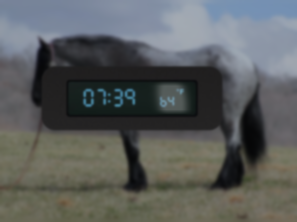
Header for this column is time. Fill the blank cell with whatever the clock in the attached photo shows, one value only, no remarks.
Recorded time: 7:39
